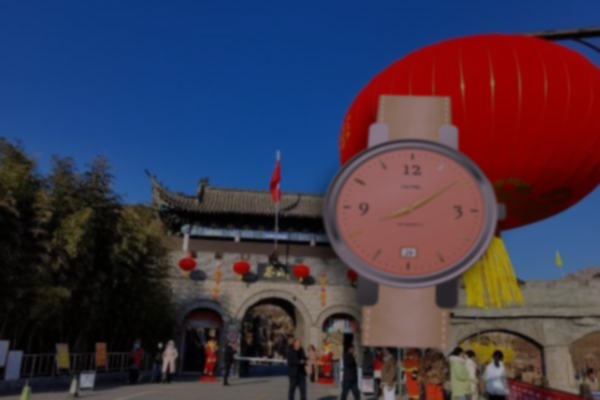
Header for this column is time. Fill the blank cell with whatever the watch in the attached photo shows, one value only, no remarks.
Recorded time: 8:09
